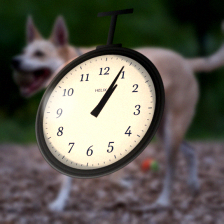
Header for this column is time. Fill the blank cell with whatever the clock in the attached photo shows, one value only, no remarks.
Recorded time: 1:04
